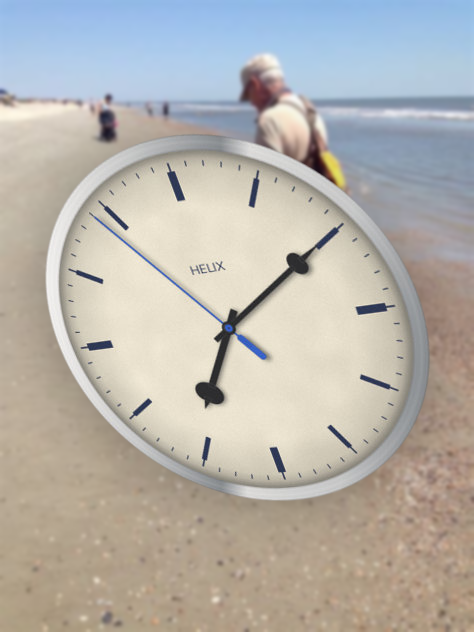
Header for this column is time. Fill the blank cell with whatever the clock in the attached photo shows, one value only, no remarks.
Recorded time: 7:09:54
